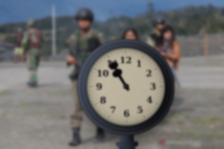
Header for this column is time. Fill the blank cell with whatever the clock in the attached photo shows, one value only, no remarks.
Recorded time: 10:55
